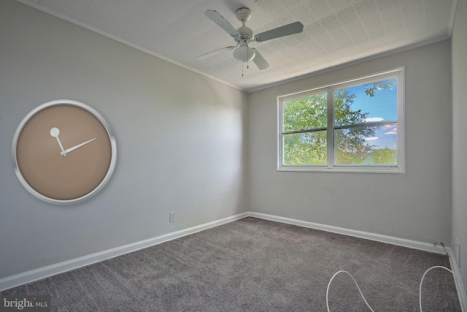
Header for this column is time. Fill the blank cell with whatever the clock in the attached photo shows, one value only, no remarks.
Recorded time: 11:11
